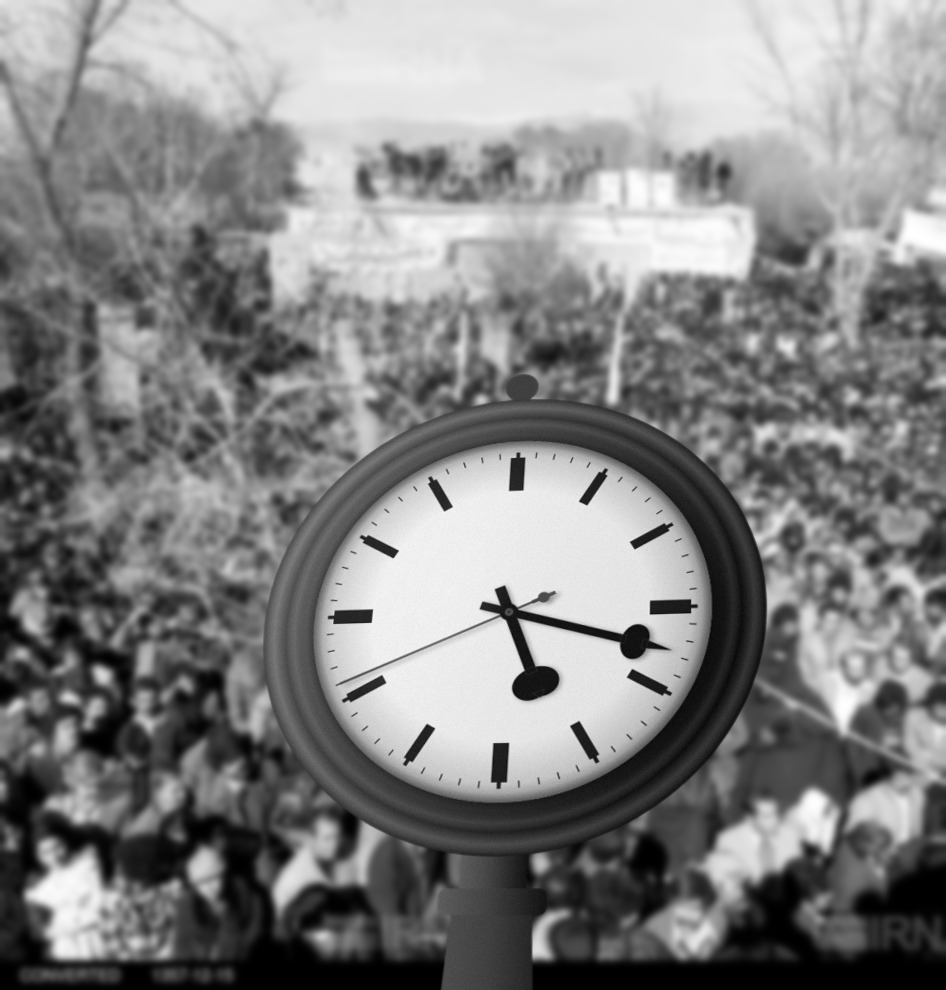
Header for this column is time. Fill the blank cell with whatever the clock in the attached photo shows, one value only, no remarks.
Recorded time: 5:17:41
